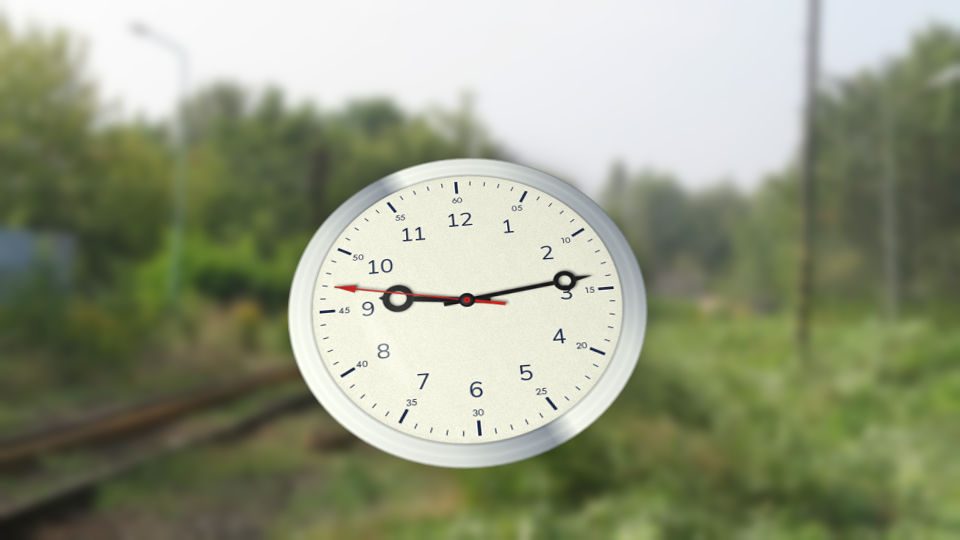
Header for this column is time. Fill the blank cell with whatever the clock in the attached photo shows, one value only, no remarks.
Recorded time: 9:13:47
